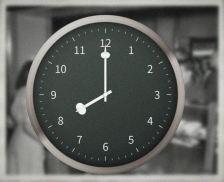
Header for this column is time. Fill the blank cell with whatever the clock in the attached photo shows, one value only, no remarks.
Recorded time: 8:00
